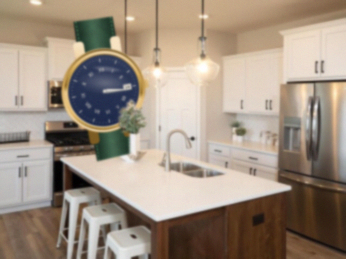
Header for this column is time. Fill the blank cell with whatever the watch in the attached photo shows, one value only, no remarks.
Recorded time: 3:16
